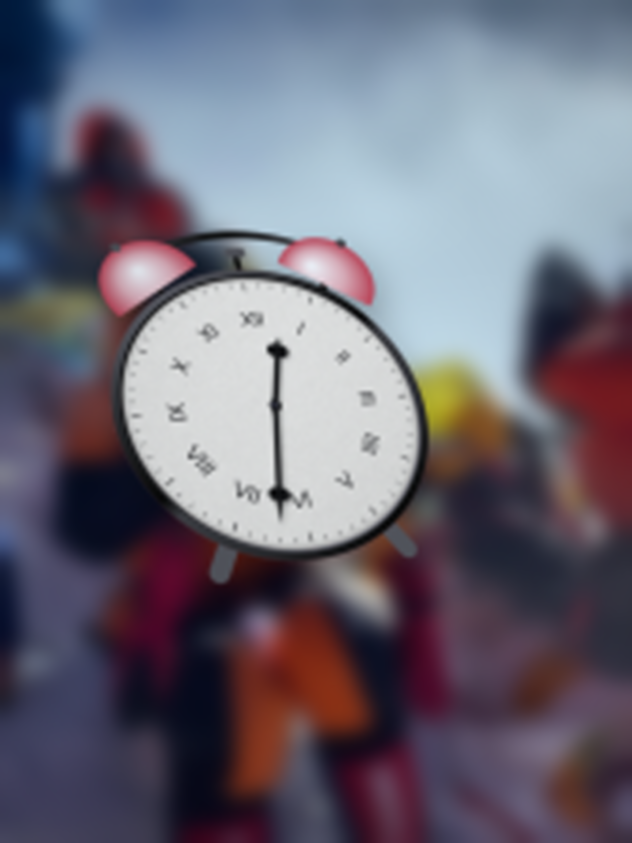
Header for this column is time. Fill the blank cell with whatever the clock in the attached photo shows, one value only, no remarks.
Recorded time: 12:32
